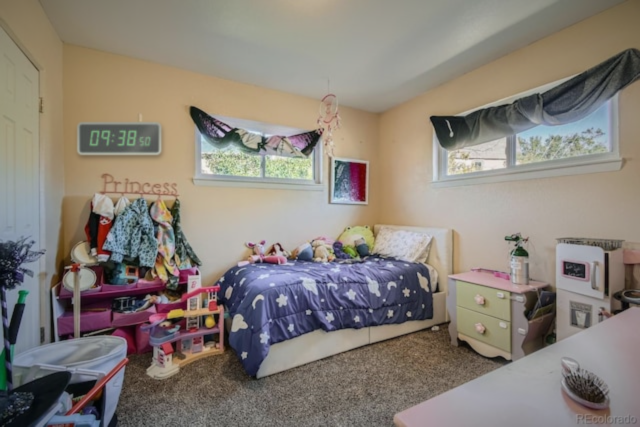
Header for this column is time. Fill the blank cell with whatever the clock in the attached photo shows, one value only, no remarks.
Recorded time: 9:38
